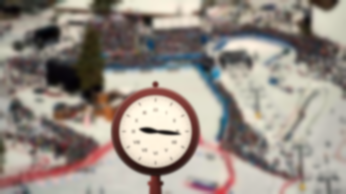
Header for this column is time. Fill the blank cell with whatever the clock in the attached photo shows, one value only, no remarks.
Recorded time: 9:16
